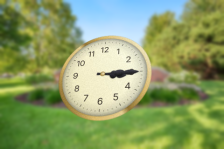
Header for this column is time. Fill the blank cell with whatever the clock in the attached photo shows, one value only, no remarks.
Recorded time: 3:15
